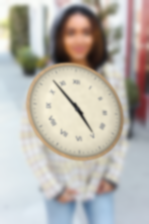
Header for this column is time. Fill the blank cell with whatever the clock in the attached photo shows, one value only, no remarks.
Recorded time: 4:53
